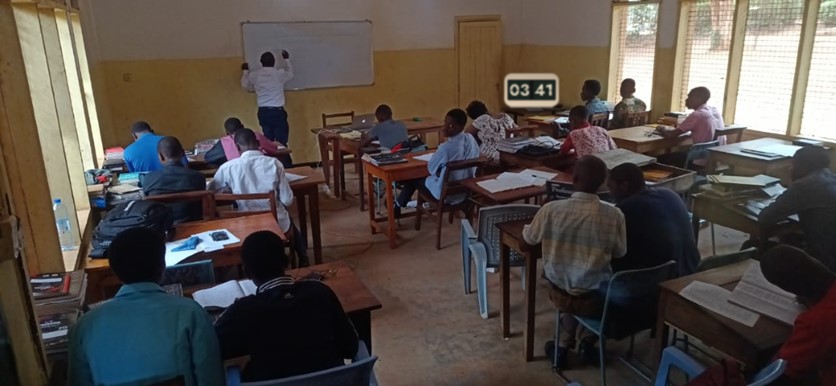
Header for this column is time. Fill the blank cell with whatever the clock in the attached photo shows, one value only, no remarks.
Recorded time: 3:41
